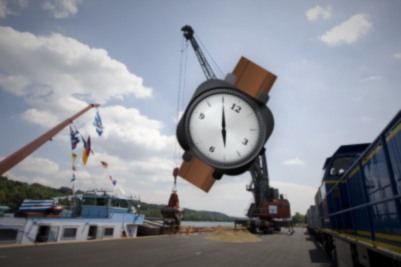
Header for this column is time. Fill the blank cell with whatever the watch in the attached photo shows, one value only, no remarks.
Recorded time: 4:55
